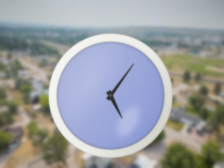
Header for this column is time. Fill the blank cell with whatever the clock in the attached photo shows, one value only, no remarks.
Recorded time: 5:06
